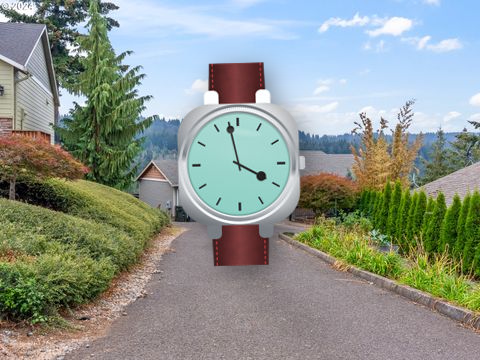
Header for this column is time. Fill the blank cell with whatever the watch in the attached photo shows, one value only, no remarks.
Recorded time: 3:58
